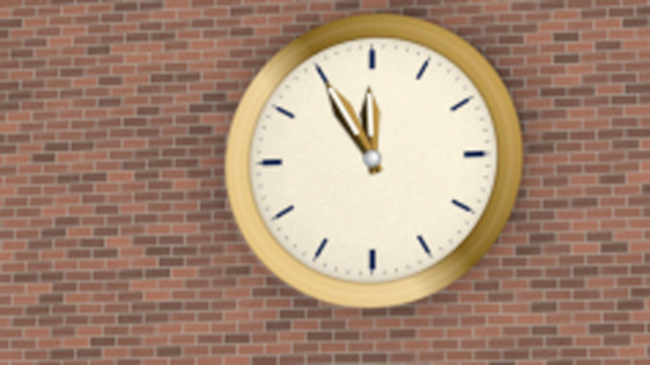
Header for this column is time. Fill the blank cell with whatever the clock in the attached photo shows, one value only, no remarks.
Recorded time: 11:55
